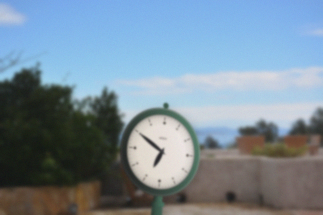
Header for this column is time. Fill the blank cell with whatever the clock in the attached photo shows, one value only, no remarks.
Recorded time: 6:50
